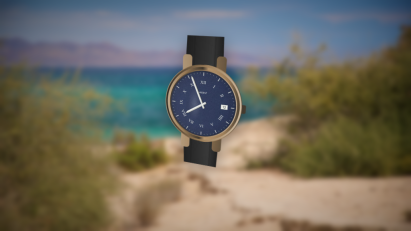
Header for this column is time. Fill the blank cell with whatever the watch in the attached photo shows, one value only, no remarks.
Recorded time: 7:56
